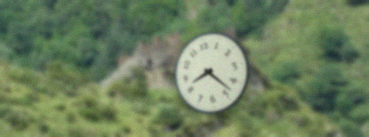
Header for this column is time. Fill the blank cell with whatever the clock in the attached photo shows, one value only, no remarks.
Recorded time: 8:23
